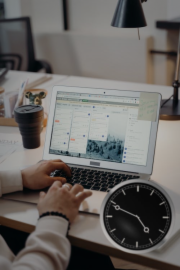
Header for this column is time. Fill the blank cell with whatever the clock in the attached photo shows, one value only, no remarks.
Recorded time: 4:49
